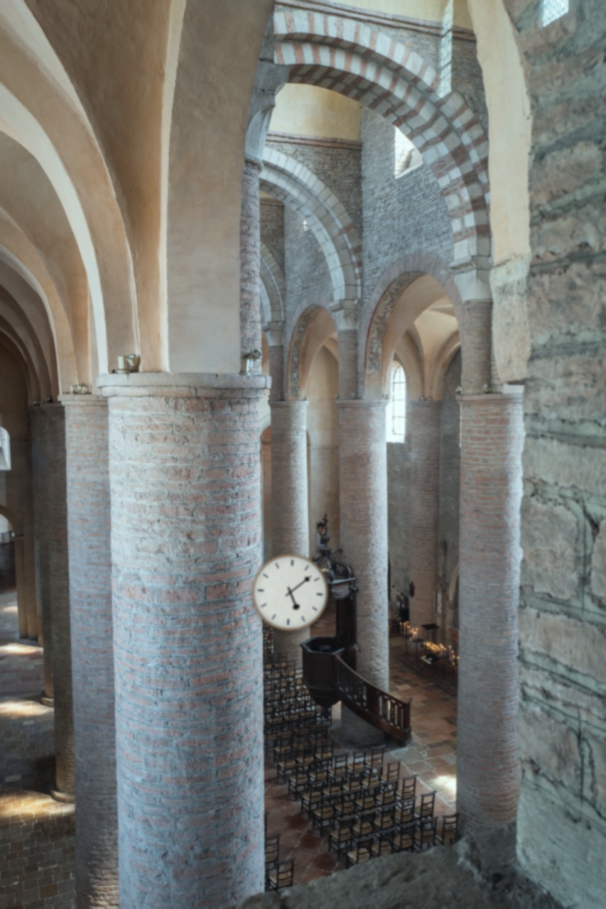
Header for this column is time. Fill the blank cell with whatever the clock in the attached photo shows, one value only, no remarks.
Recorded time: 5:08
